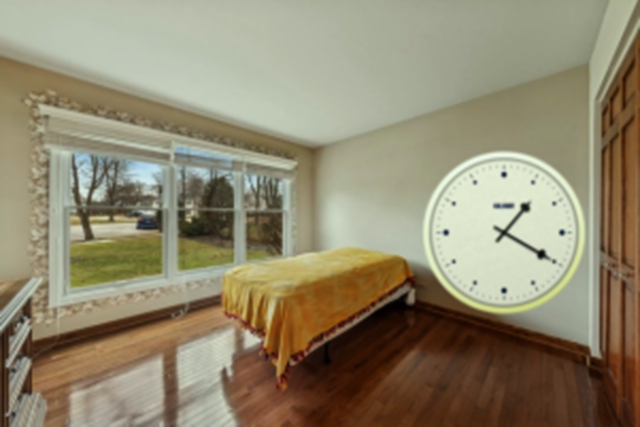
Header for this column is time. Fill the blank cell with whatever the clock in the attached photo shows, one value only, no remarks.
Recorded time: 1:20
